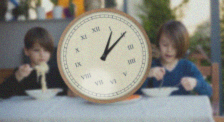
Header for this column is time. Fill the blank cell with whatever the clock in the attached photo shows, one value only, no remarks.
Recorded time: 1:10
